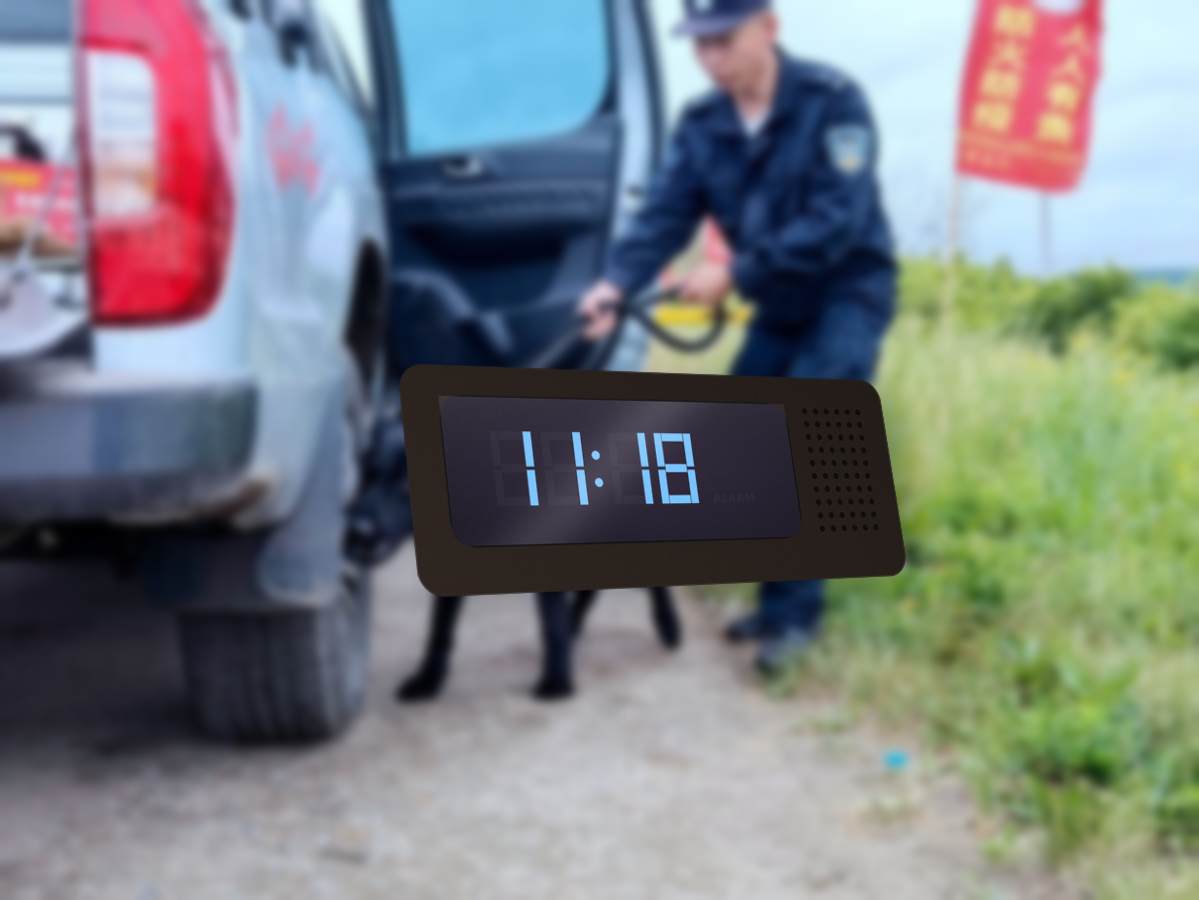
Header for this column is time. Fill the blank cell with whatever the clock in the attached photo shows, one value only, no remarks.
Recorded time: 11:18
